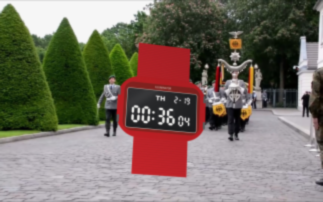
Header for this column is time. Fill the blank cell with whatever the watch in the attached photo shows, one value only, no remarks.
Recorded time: 0:36:04
